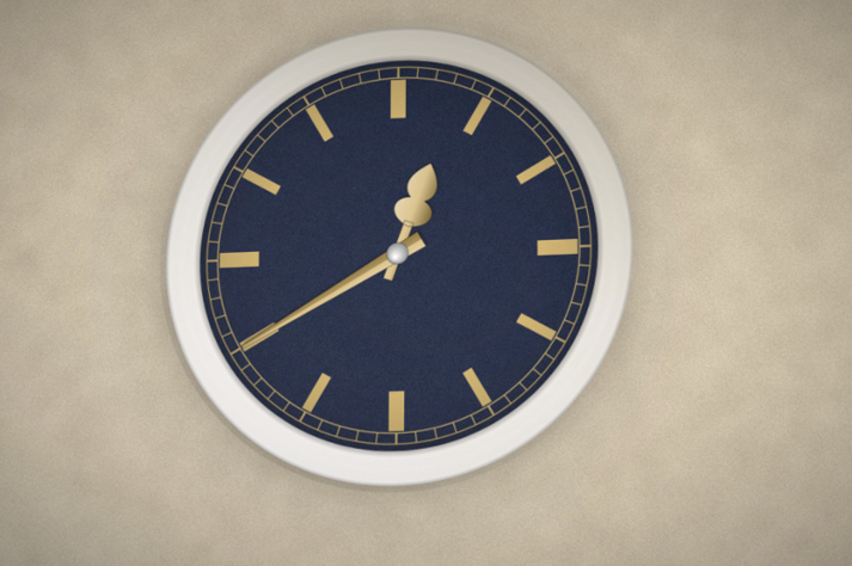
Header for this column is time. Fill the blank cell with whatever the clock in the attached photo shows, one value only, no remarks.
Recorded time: 12:40
